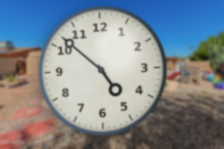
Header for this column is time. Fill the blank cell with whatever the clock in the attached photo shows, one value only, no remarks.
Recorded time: 4:52
